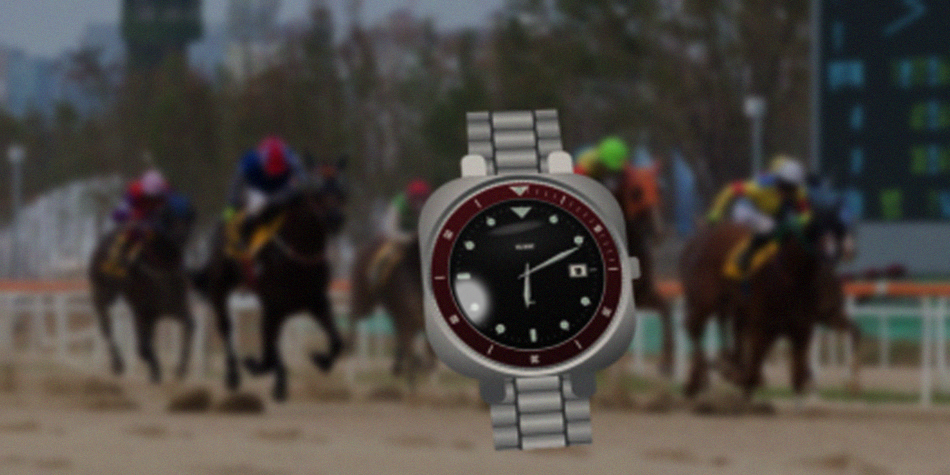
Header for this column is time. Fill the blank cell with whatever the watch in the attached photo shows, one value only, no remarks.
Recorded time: 6:11
